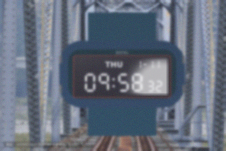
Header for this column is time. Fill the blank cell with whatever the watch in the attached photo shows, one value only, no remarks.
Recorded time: 9:58:32
